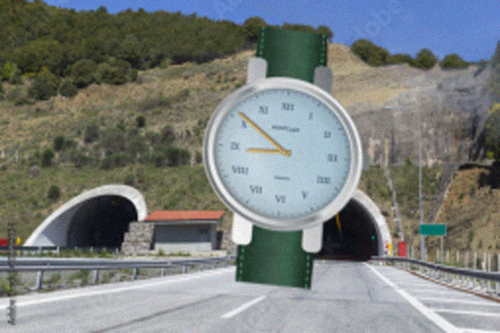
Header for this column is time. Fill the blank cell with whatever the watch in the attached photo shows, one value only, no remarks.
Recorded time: 8:51
